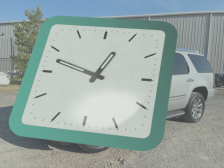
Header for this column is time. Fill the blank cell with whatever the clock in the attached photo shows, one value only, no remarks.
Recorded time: 12:48
